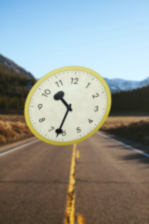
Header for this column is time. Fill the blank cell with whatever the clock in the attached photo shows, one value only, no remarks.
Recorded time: 10:32
